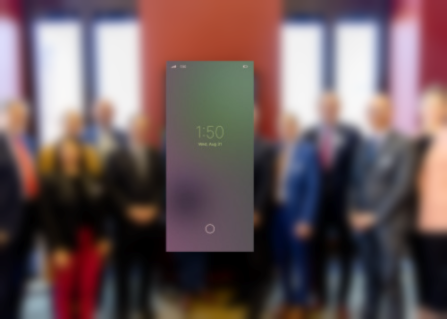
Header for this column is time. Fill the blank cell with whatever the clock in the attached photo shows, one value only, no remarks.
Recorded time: 1:50
